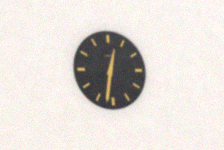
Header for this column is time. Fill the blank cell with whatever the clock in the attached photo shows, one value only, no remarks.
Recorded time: 12:32
